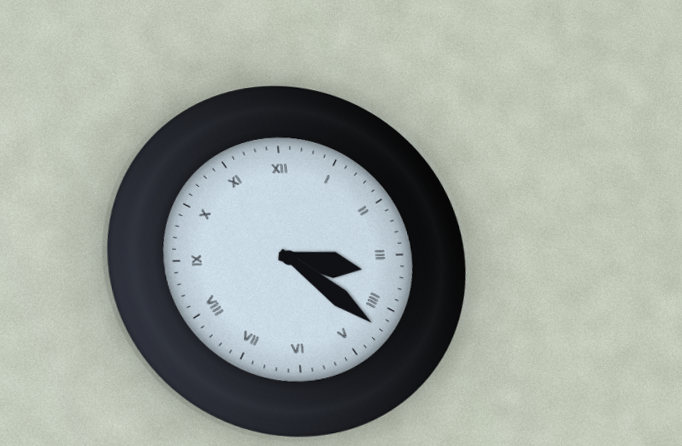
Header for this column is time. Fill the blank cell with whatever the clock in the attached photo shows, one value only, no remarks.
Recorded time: 3:22
